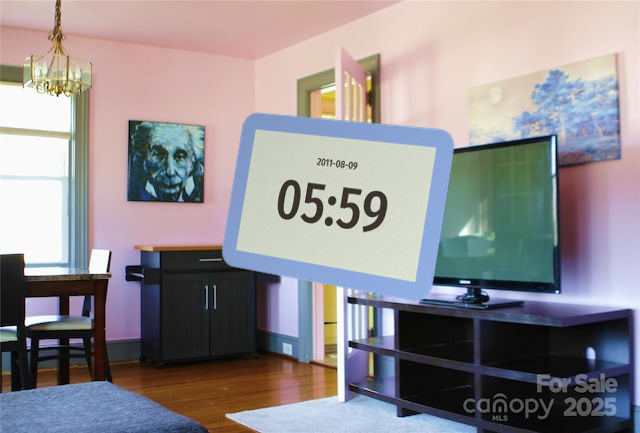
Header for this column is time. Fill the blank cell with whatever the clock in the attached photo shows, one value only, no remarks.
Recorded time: 5:59
